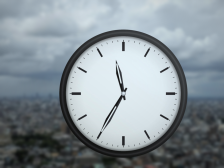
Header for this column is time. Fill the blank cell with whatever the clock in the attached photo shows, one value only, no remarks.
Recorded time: 11:35
